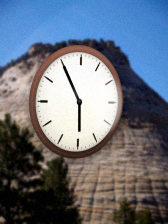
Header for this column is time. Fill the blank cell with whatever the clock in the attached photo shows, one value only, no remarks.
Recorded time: 5:55
